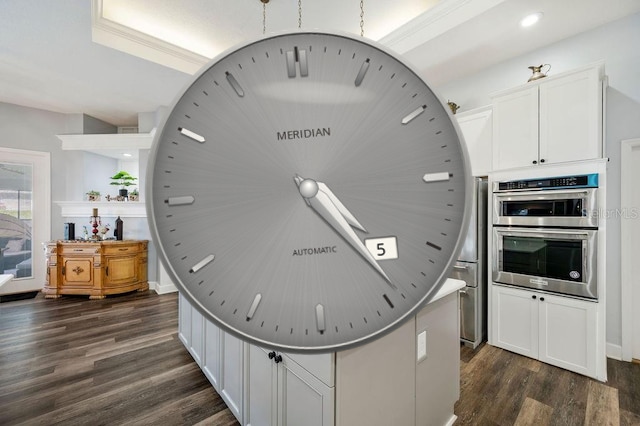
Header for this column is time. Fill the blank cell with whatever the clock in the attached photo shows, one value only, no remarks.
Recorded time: 4:24
